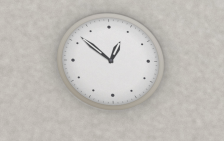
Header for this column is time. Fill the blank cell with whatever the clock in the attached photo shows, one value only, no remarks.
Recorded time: 12:52
